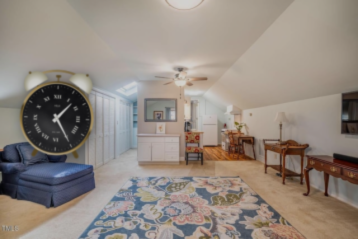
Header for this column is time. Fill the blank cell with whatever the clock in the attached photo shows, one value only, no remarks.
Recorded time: 1:25
